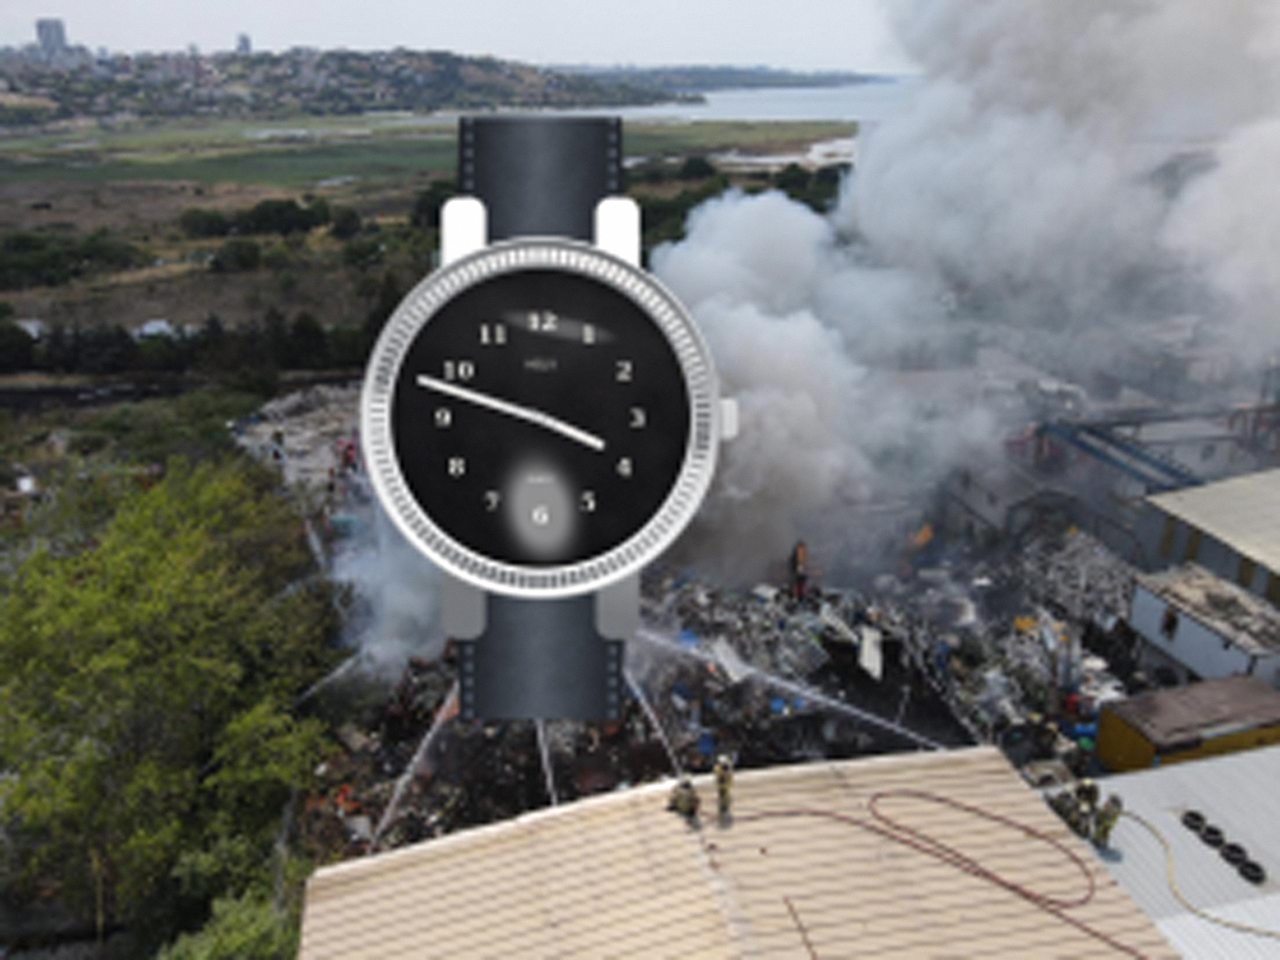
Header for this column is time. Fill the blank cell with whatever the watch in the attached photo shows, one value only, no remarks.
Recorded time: 3:48
